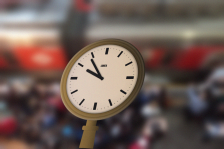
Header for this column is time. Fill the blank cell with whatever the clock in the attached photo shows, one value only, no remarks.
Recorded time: 9:54
